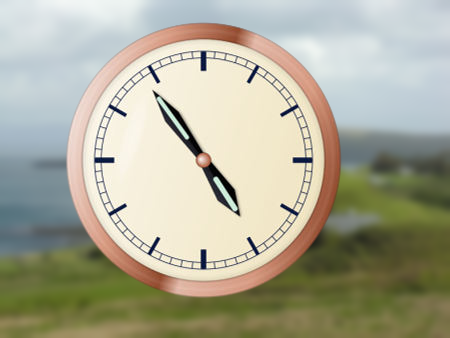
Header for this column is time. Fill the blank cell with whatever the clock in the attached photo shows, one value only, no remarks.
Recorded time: 4:54
